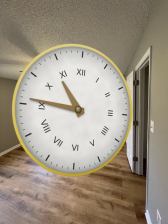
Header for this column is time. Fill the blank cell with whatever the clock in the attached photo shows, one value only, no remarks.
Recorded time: 10:46
